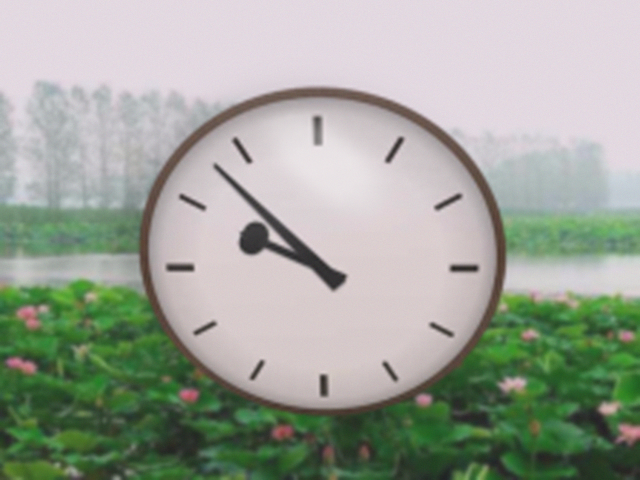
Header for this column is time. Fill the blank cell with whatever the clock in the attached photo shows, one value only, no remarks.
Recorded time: 9:53
